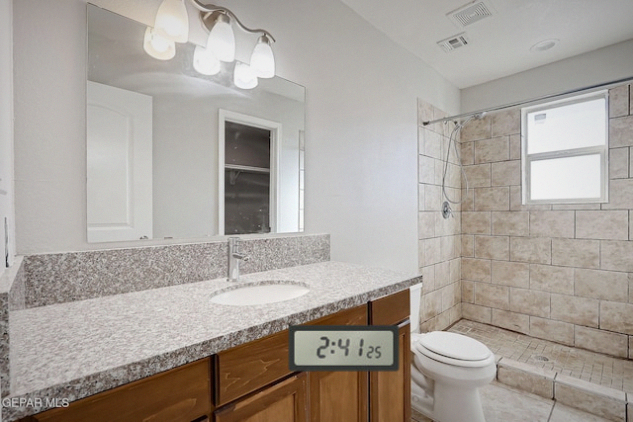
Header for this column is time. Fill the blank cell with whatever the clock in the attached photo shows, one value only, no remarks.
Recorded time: 2:41:25
